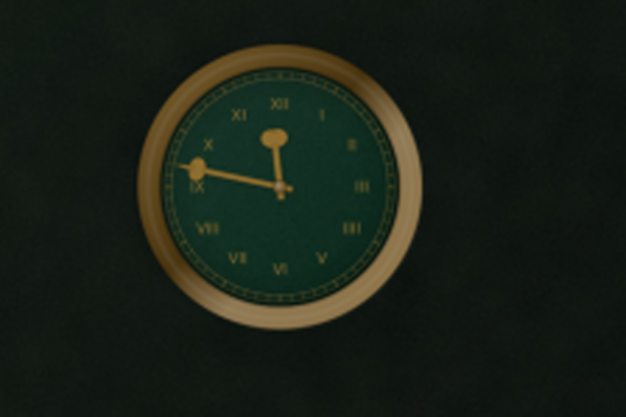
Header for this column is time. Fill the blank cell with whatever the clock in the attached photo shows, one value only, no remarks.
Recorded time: 11:47
